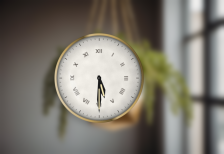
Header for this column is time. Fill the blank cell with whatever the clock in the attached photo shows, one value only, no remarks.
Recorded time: 5:30
